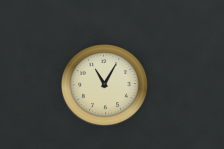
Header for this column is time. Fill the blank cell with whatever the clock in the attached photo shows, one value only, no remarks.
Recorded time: 11:05
